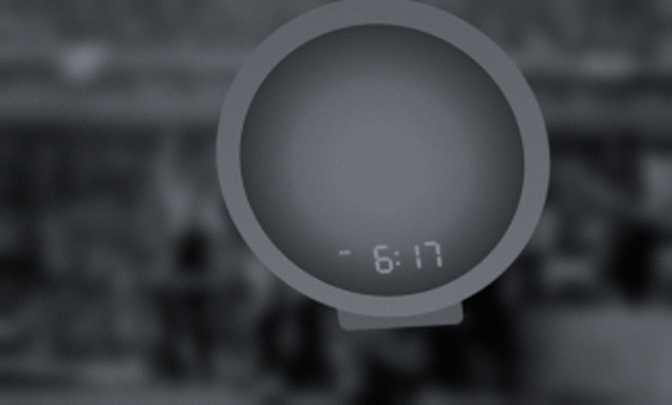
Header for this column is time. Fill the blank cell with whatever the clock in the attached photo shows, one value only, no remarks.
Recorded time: 6:17
